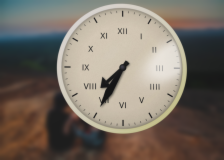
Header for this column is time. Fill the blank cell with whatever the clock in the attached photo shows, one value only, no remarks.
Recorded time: 7:35
